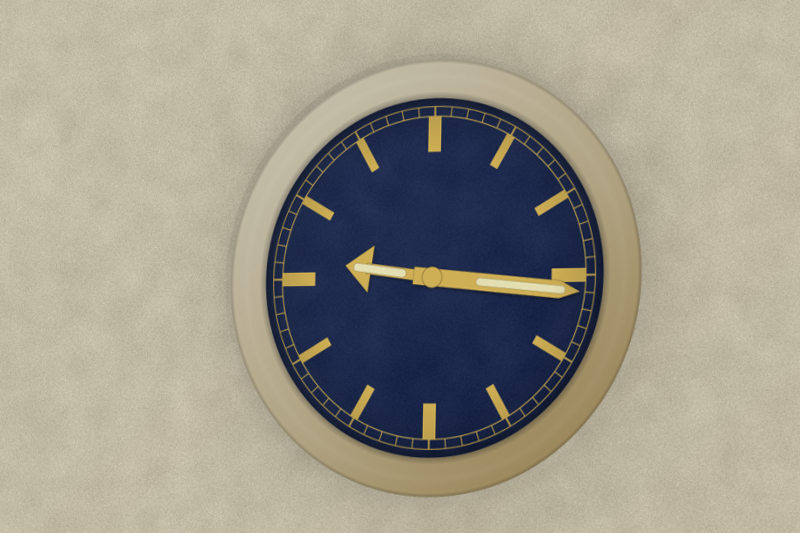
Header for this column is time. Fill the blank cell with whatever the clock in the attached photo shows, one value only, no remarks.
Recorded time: 9:16
